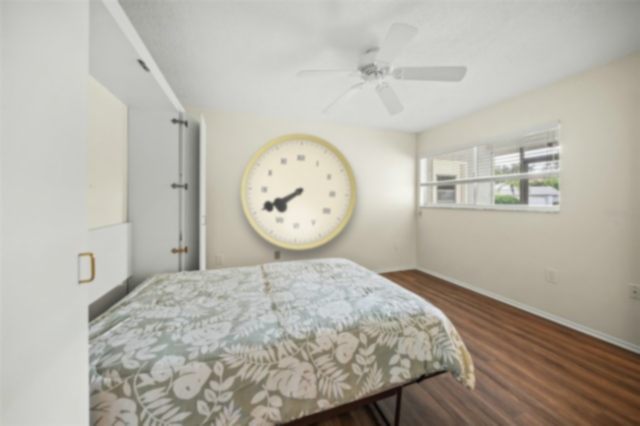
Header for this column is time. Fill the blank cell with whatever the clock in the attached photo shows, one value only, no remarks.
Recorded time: 7:40
